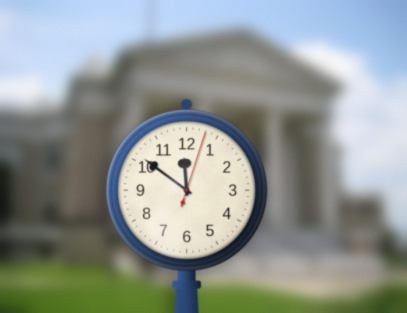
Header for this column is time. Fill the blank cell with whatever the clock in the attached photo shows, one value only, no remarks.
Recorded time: 11:51:03
